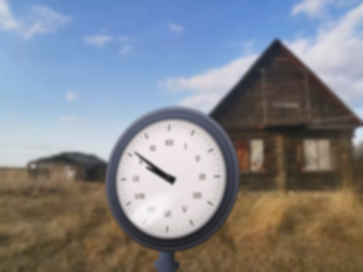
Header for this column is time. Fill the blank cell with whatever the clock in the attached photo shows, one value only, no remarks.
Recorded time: 9:51
